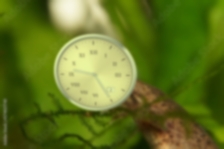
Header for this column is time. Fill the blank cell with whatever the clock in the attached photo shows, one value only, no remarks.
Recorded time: 9:25
